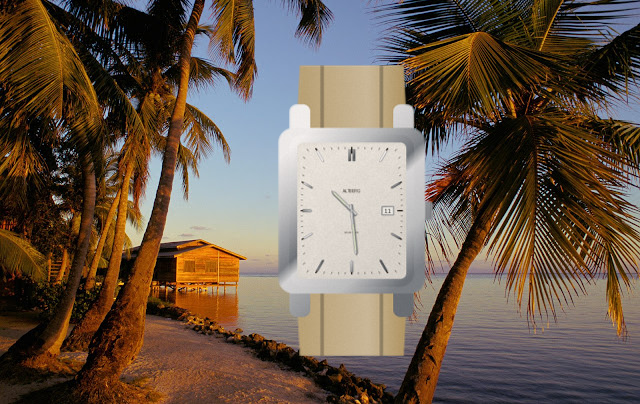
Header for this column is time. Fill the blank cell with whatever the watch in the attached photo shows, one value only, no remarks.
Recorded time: 10:29
